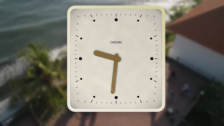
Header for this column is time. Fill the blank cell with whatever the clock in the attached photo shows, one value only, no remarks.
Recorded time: 9:31
